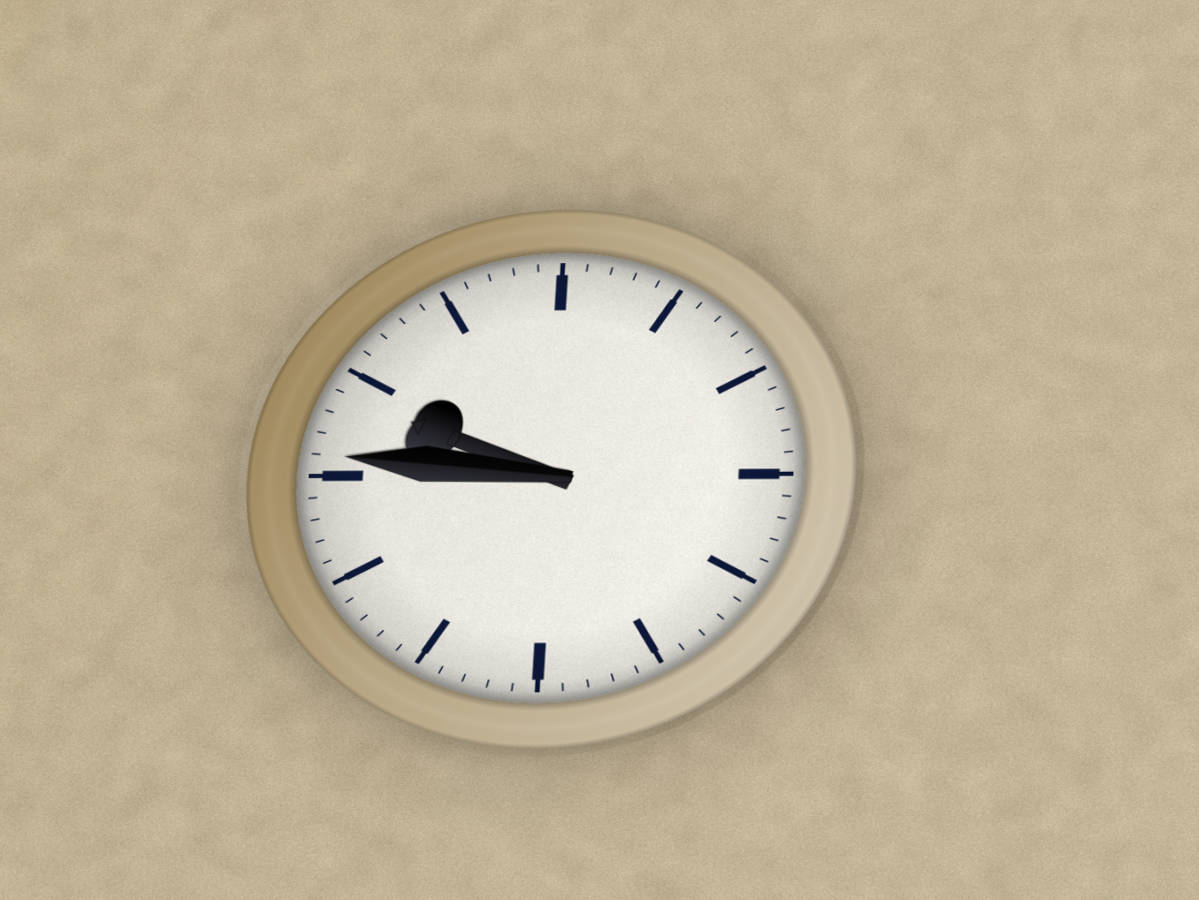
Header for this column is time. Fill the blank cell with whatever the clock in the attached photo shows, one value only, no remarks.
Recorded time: 9:46
